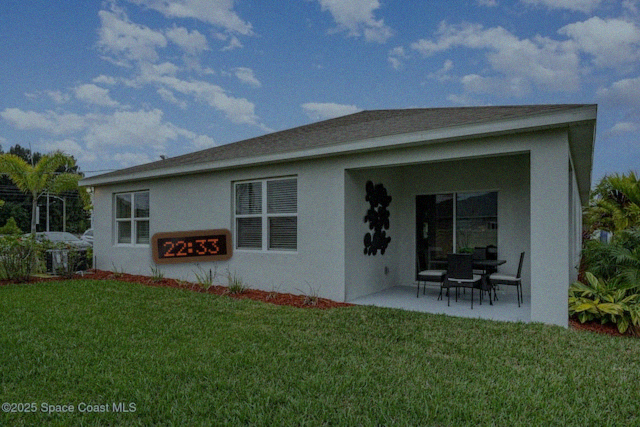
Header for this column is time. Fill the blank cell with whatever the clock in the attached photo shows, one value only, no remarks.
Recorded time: 22:33
